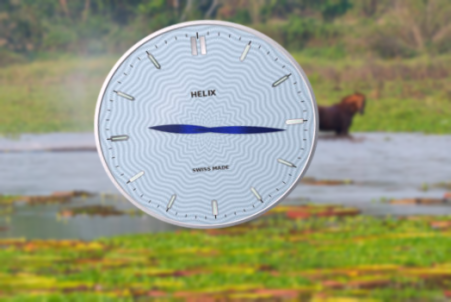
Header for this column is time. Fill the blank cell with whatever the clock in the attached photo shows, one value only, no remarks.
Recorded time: 9:16
